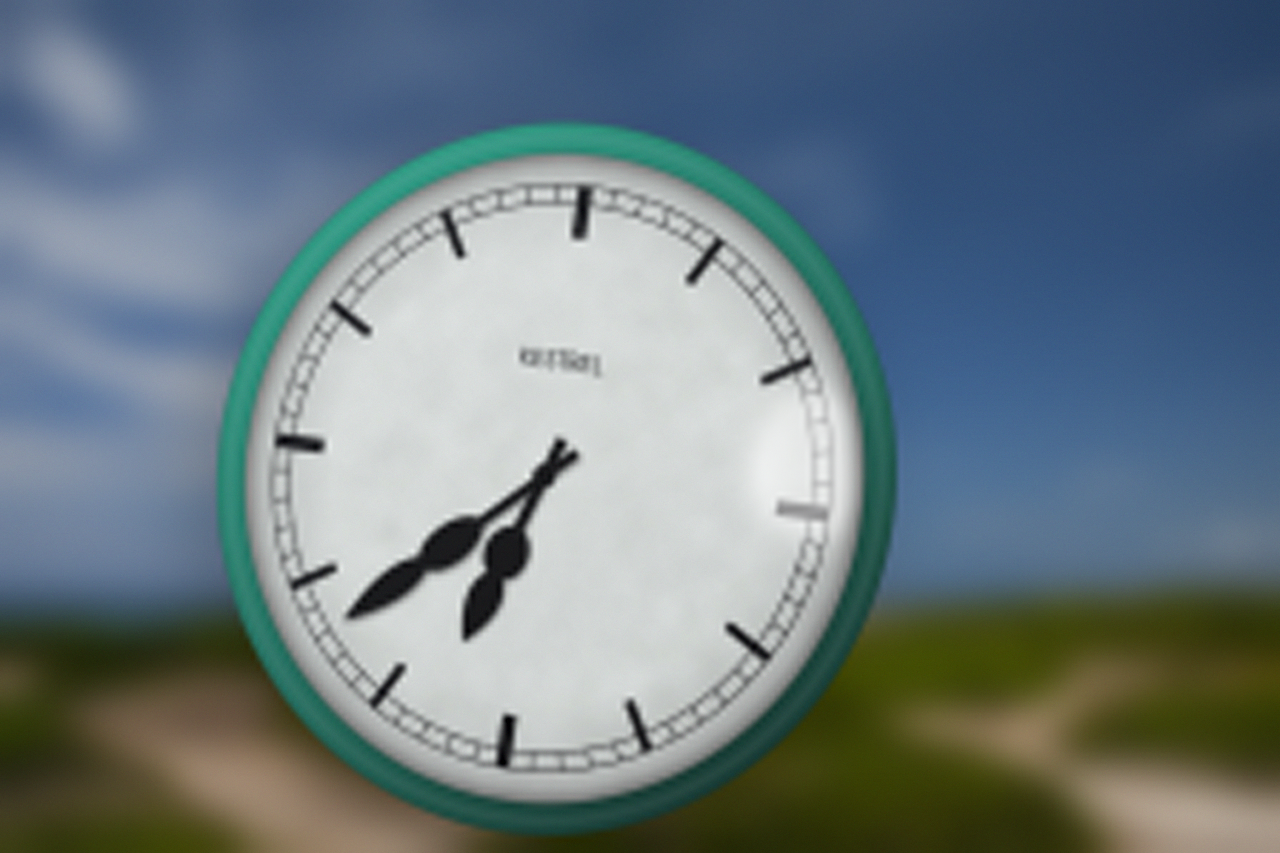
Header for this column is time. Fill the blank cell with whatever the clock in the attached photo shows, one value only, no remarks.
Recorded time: 6:38
